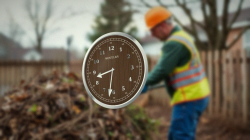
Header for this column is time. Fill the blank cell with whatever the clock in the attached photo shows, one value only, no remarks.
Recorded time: 8:32
